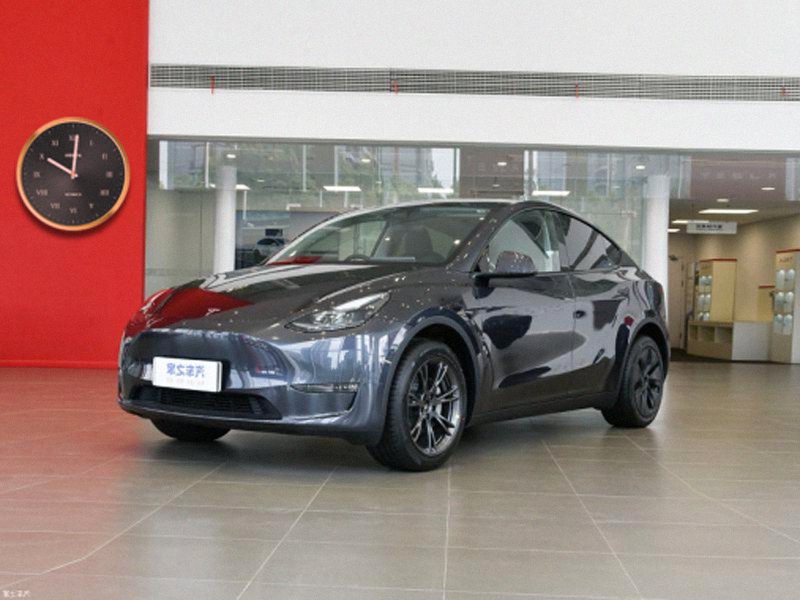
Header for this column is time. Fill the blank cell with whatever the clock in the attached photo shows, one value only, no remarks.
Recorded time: 10:01
